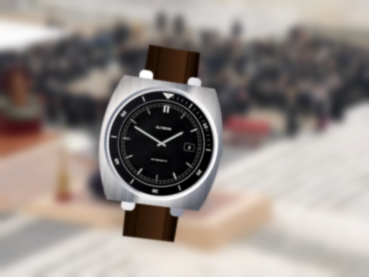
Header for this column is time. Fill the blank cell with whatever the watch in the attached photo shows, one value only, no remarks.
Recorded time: 1:49
